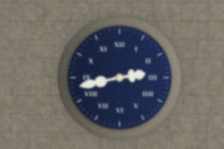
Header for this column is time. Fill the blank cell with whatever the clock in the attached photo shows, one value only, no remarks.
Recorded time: 2:43
